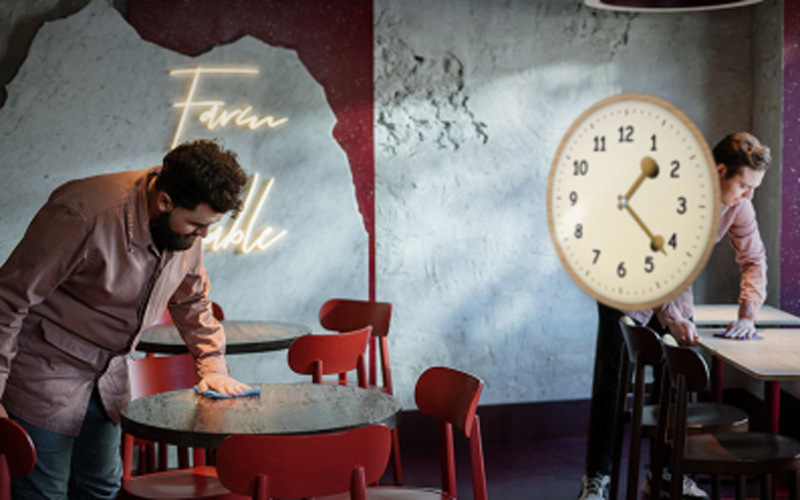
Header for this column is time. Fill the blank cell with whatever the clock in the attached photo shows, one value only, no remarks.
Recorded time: 1:22
